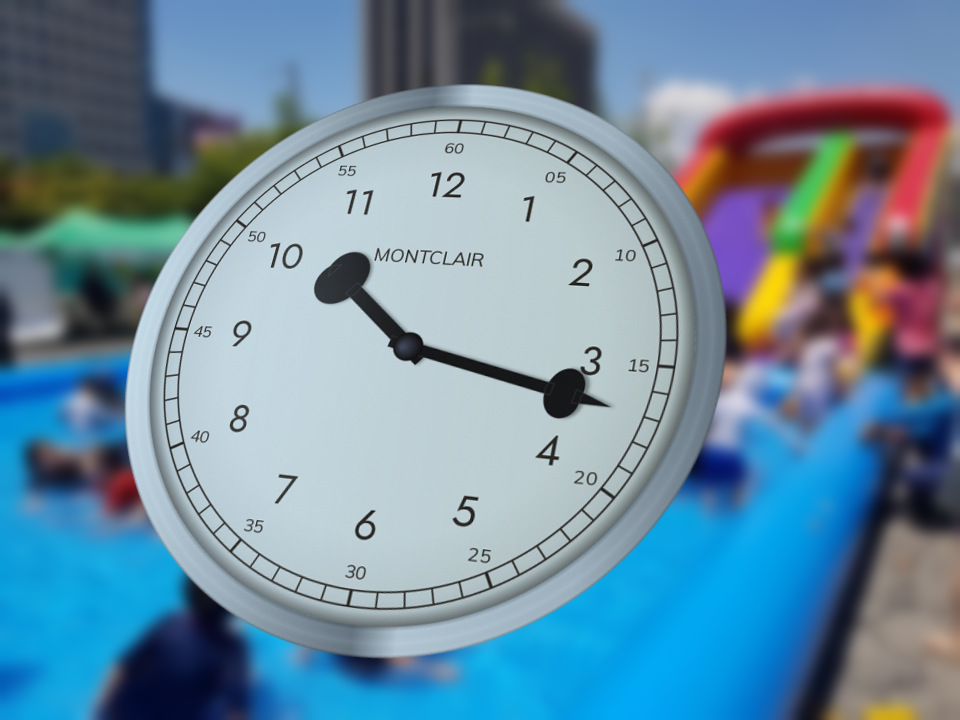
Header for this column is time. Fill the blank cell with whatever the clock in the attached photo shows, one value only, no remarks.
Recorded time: 10:17
